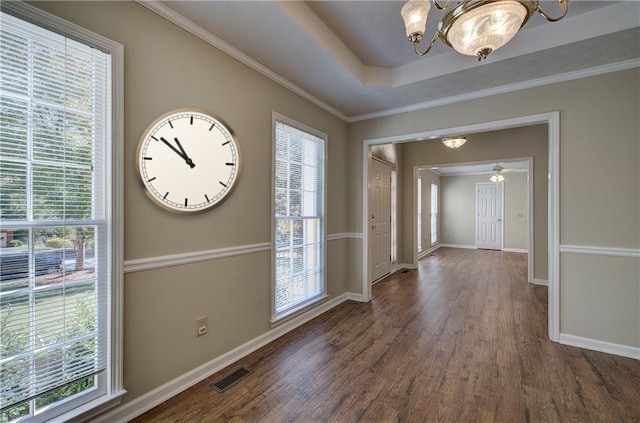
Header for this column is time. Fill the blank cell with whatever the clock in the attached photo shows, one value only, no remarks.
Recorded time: 10:51
